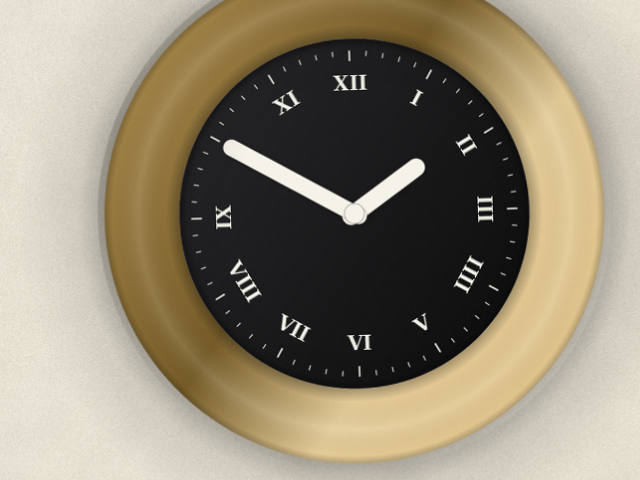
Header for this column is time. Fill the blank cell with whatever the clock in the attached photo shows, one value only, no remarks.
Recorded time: 1:50
